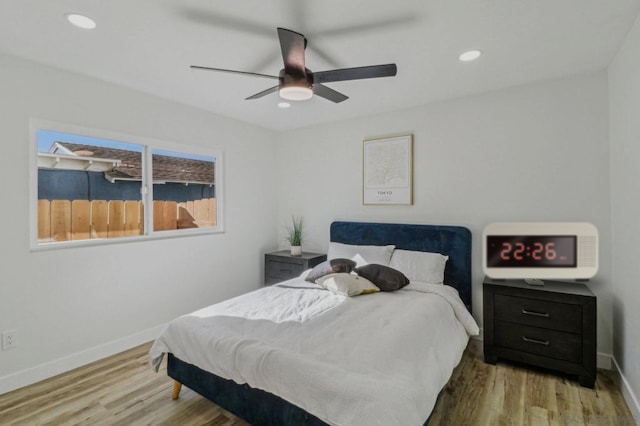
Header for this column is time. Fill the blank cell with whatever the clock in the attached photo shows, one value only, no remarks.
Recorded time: 22:26
